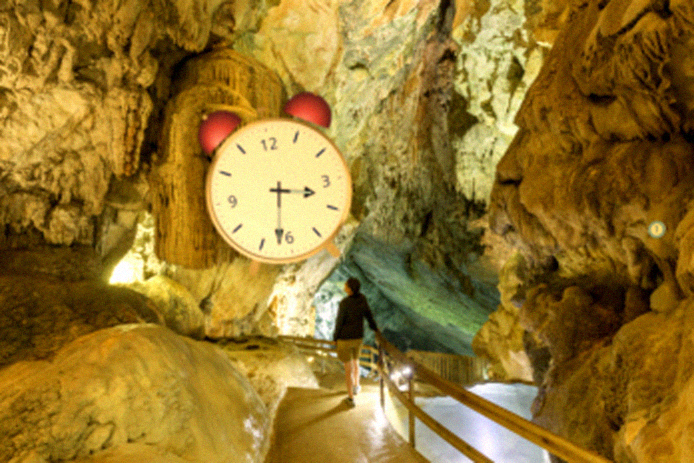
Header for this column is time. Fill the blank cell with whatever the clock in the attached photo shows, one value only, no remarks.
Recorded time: 3:32
